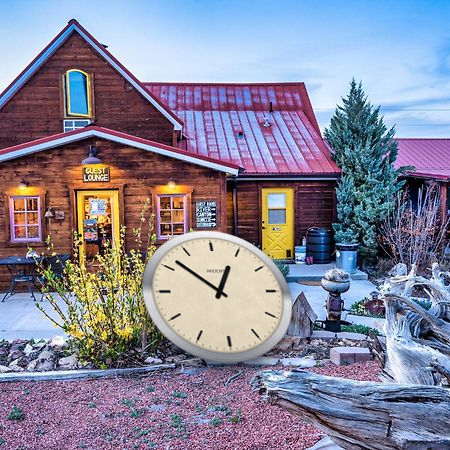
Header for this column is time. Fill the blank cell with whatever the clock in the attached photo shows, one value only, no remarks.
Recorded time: 12:52
